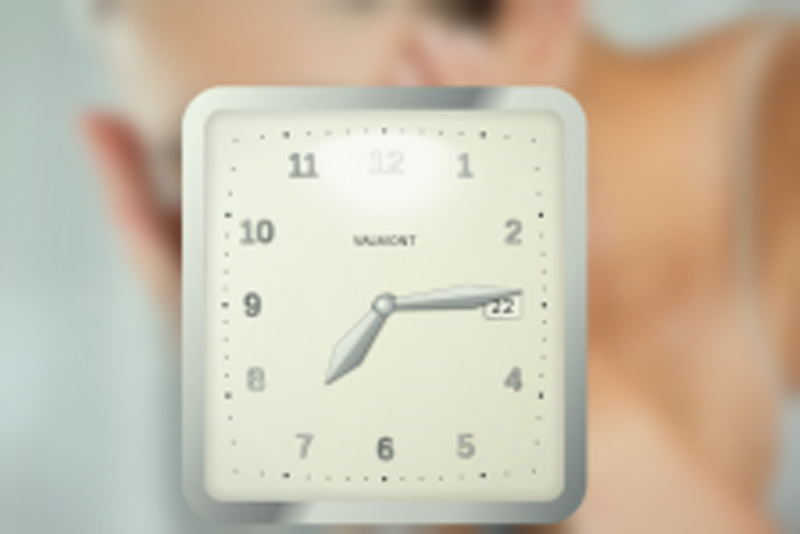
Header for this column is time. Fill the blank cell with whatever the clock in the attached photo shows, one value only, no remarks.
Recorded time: 7:14
